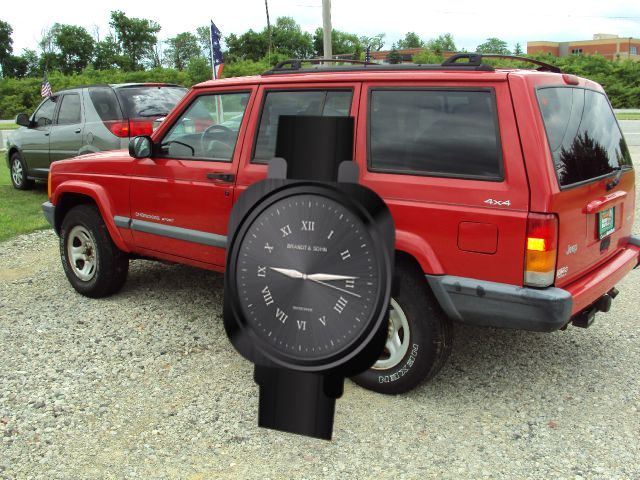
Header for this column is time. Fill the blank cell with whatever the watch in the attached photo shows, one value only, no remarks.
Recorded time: 9:14:17
